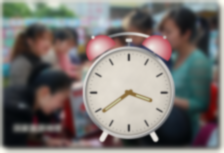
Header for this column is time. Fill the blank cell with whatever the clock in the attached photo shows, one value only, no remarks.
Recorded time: 3:39
